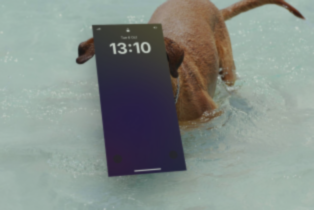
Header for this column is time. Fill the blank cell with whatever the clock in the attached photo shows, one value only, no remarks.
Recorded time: 13:10
